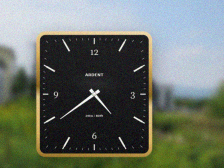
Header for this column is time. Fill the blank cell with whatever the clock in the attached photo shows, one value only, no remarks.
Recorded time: 4:39
